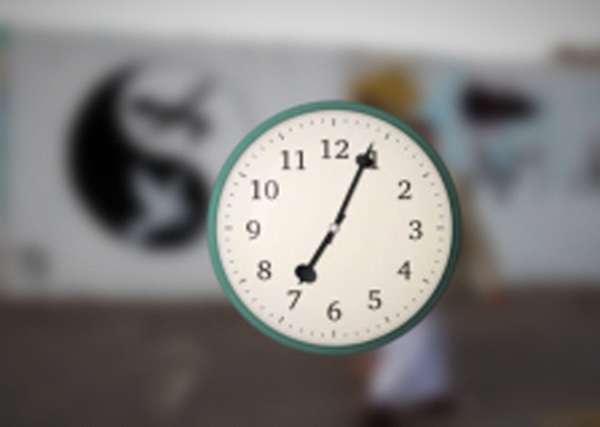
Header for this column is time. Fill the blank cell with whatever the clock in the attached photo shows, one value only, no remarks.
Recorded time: 7:04
